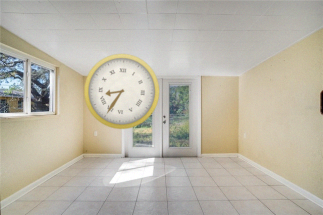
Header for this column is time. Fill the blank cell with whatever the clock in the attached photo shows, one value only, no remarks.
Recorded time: 8:35
